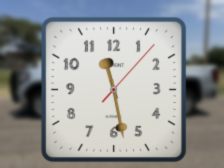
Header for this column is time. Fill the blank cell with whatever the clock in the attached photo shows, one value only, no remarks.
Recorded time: 11:28:07
